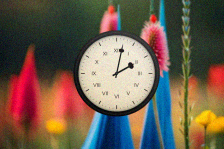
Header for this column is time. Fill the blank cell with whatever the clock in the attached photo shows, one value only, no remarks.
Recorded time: 2:02
